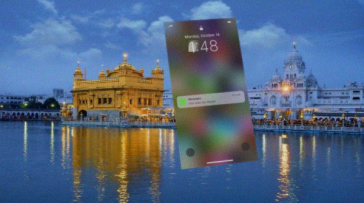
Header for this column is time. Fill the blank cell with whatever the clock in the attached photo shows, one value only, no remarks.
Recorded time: 1:48
